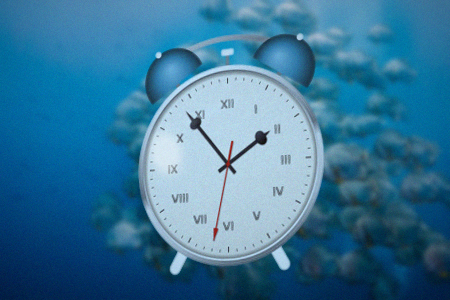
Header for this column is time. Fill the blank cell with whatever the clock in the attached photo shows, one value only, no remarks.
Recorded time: 1:53:32
